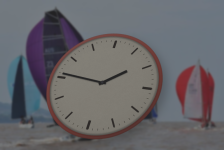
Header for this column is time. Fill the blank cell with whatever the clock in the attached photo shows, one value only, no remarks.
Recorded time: 1:46
